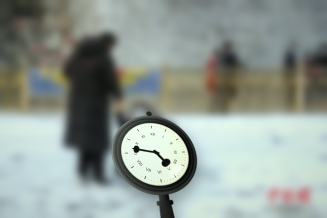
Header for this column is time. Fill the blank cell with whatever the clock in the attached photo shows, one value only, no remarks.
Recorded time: 4:47
